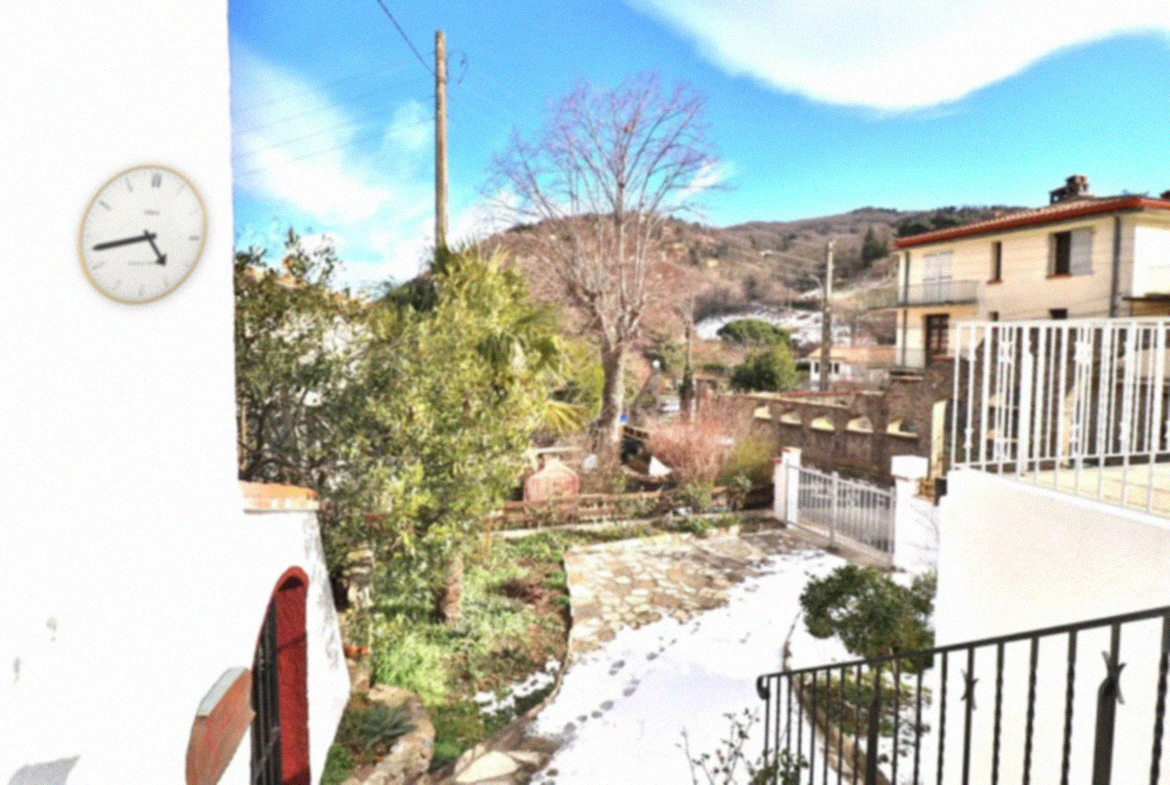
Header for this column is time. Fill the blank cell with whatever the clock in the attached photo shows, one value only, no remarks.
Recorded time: 4:43
